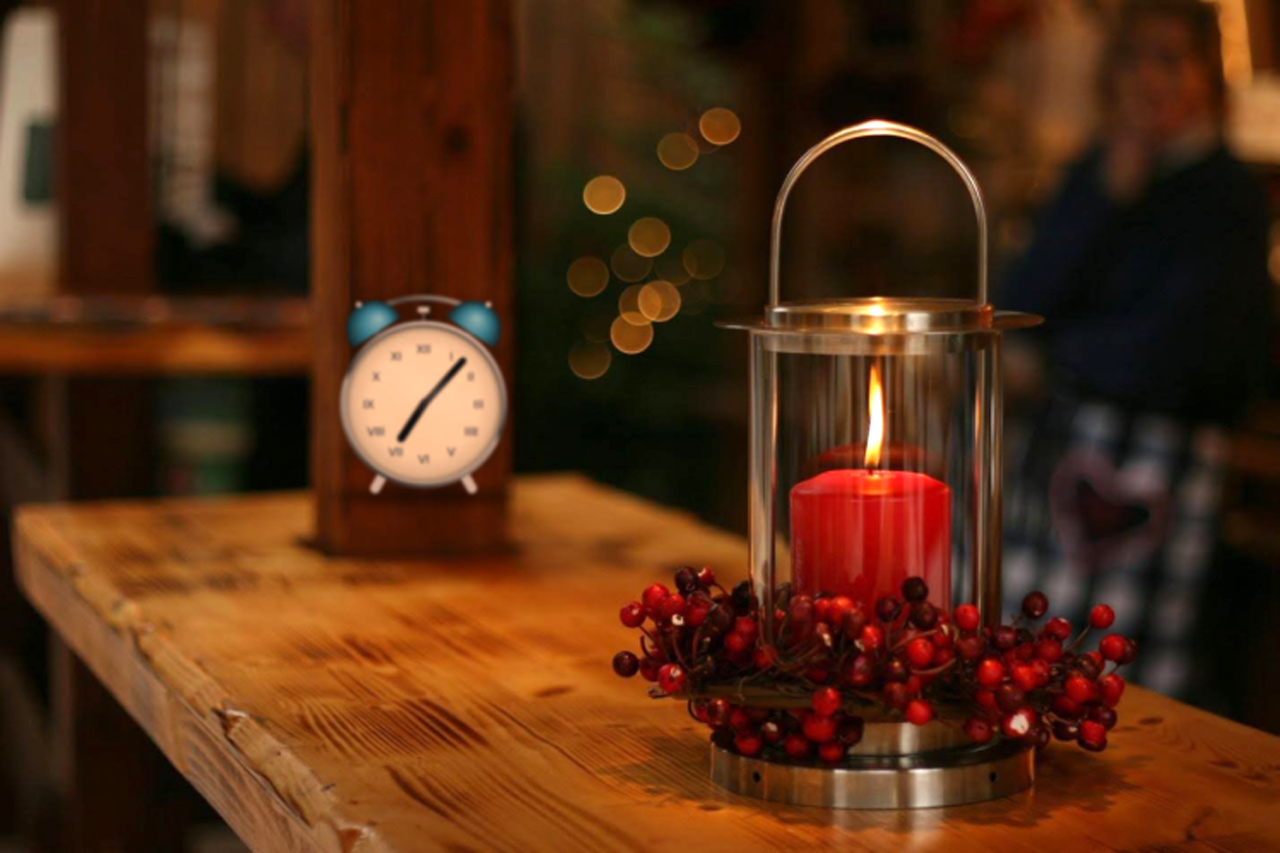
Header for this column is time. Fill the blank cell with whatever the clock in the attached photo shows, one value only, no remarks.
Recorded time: 7:07
